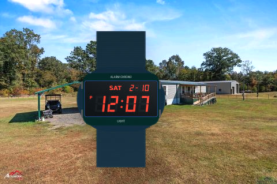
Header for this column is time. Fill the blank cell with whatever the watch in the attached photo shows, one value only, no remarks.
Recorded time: 12:07
